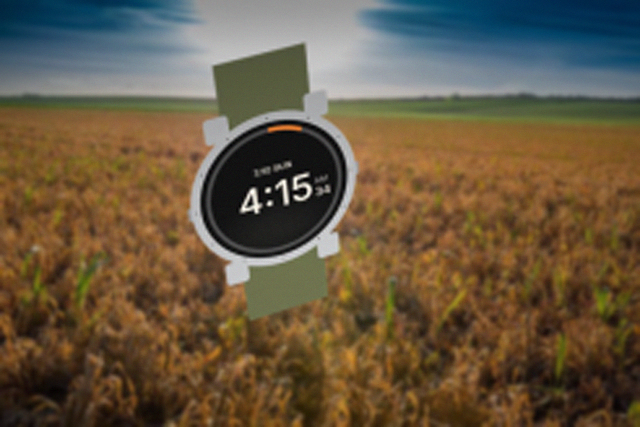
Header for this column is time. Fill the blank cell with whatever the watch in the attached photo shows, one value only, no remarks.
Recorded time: 4:15
